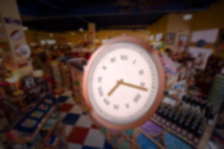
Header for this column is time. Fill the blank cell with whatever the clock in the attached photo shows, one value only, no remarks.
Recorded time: 7:16
